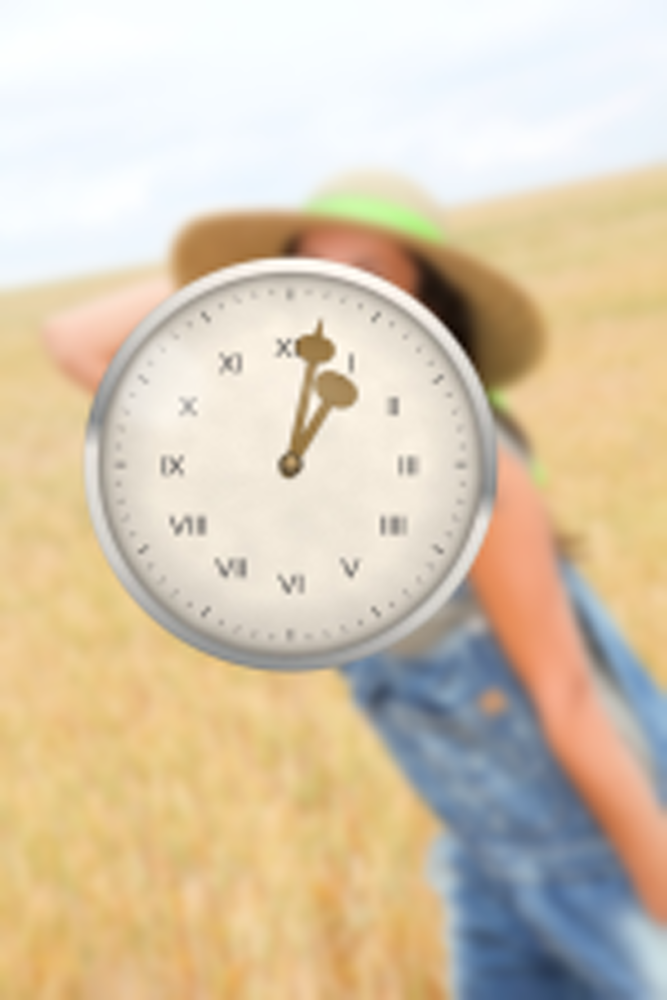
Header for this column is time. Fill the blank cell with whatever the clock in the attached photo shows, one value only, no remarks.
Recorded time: 1:02
